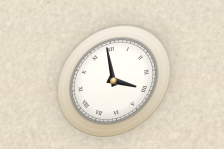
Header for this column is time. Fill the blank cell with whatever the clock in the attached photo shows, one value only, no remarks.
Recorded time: 3:59
